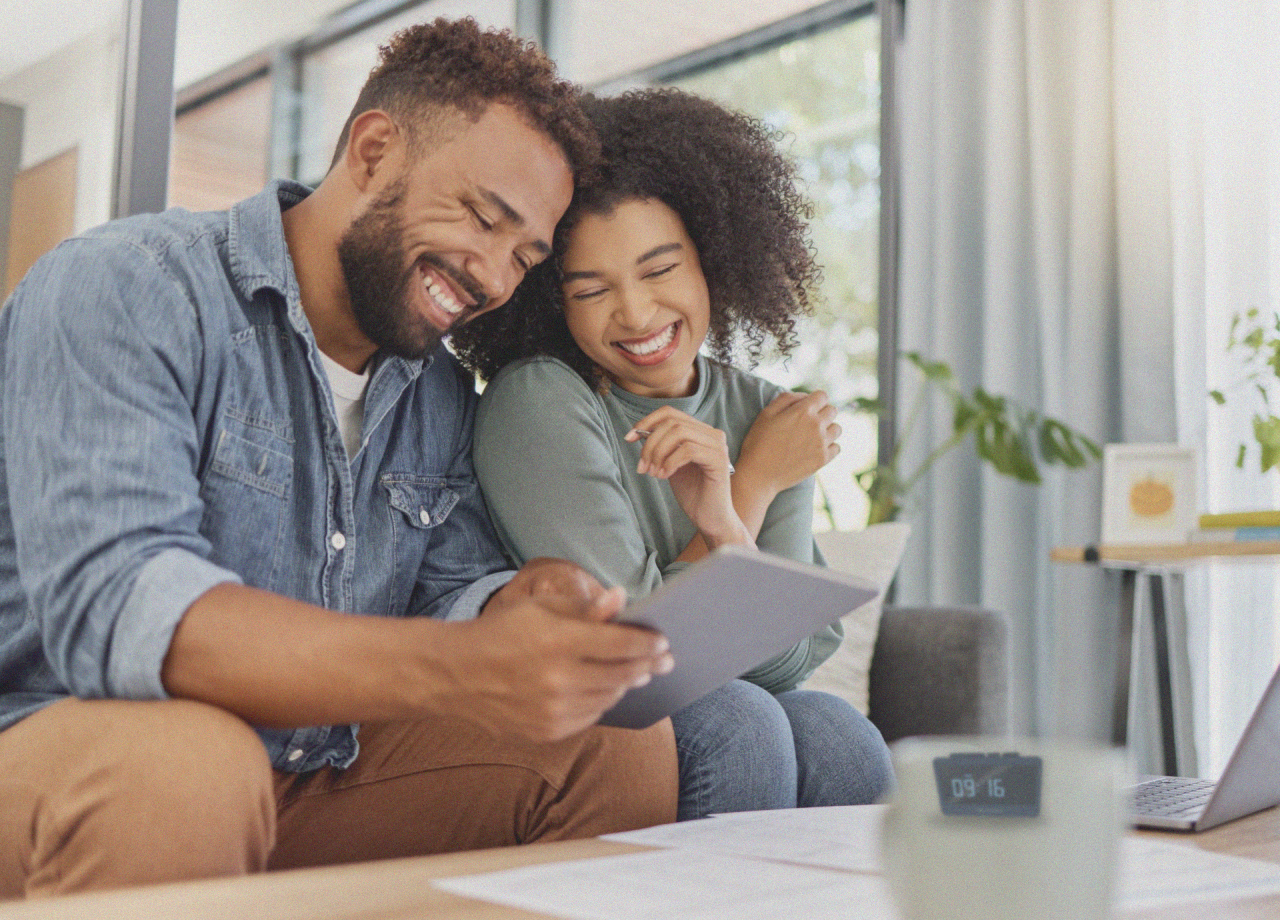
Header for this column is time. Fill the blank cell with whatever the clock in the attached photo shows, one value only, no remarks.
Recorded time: 9:16
